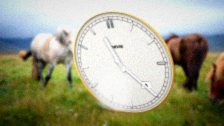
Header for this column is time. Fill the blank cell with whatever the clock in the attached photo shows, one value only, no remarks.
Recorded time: 11:23
